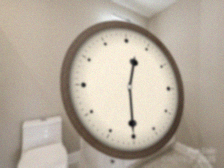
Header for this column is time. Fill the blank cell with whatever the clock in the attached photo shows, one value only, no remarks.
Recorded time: 12:30
